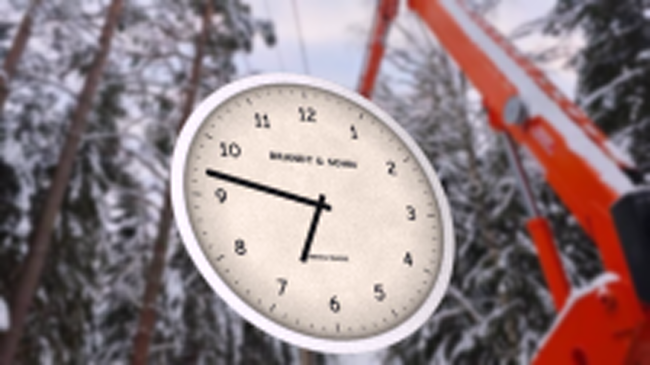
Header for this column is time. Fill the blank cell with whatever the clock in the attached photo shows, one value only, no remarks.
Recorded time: 6:47
